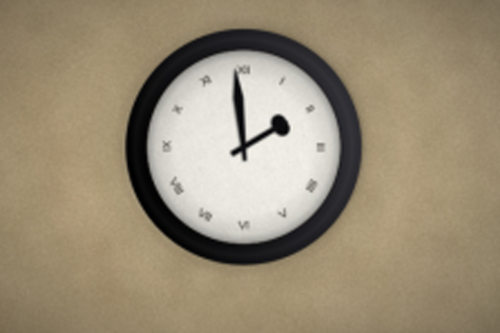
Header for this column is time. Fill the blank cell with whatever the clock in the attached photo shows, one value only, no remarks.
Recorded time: 1:59
